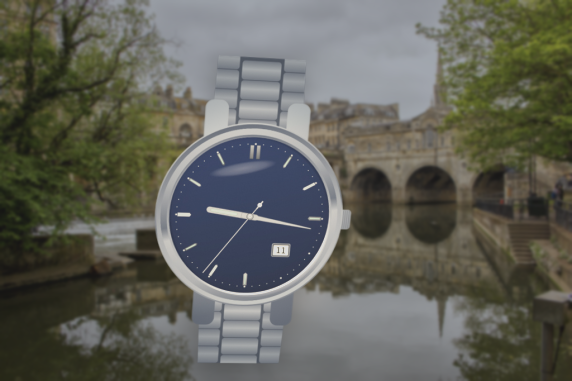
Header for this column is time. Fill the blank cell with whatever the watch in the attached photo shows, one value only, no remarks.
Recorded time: 9:16:36
